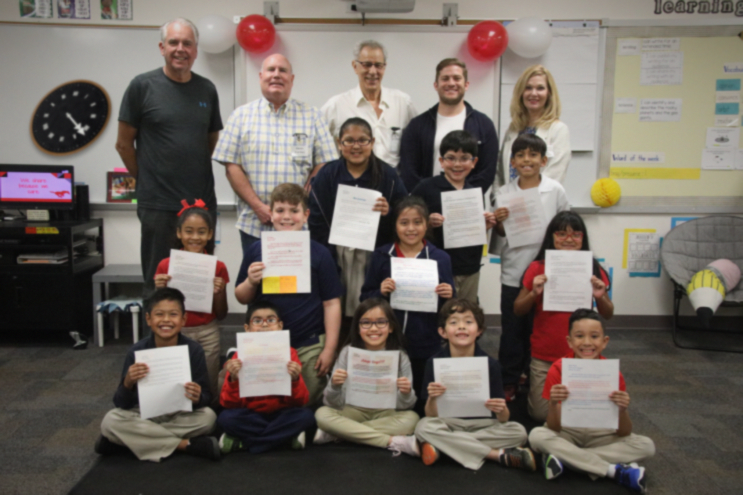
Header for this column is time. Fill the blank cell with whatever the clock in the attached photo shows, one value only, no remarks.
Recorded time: 4:22
